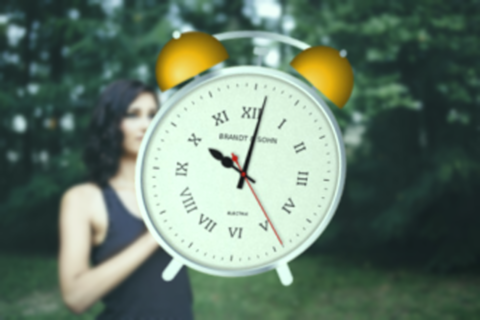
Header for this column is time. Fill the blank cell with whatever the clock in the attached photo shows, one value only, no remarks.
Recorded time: 10:01:24
